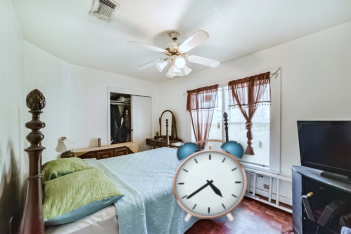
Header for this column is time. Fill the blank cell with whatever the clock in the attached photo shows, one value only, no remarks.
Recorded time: 4:39
